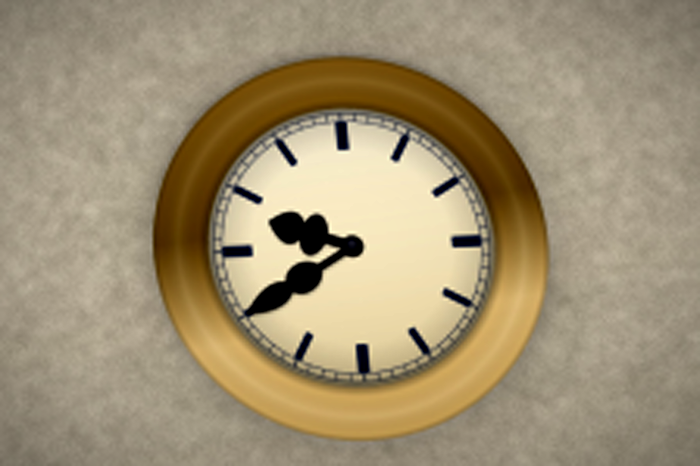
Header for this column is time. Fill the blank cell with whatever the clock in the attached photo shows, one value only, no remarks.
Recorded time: 9:40
